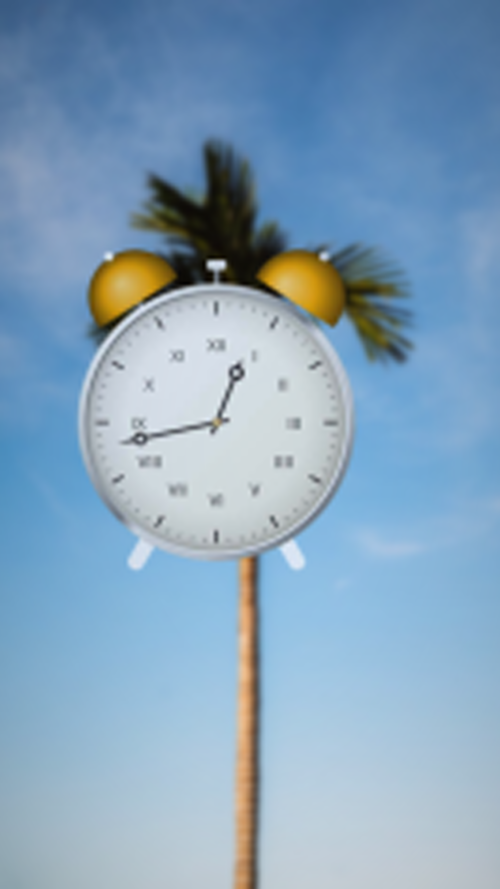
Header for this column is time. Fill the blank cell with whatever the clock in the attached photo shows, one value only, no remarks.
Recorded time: 12:43
